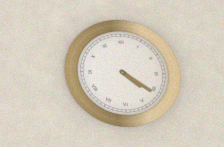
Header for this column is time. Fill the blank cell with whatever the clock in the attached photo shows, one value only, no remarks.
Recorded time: 4:21
